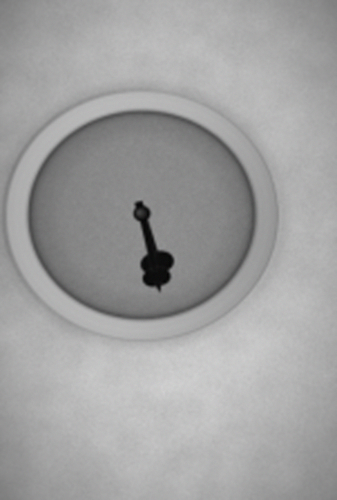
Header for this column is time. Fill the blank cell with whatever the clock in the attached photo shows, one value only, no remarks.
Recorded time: 5:28
